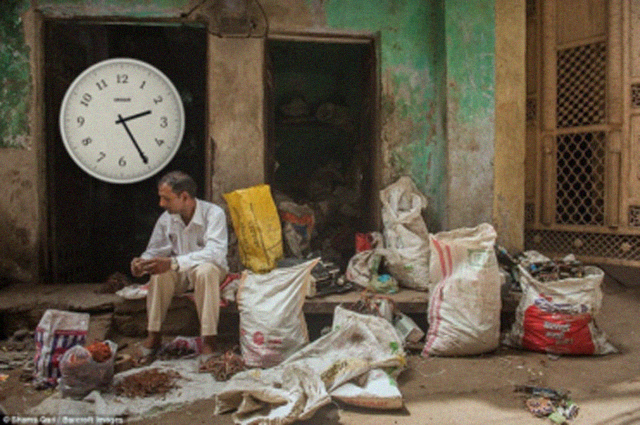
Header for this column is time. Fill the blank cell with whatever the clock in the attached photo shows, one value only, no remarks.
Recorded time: 2:25
